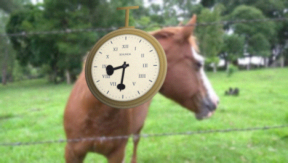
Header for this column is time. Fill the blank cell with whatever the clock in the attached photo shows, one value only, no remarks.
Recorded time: 8:31
